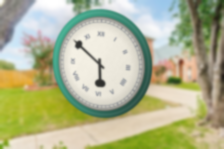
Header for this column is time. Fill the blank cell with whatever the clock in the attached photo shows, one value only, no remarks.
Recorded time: 5:51
